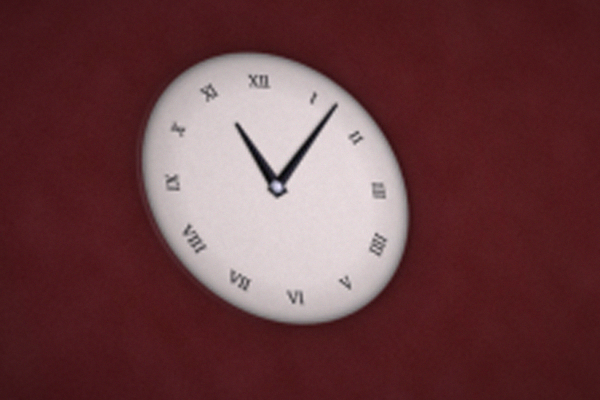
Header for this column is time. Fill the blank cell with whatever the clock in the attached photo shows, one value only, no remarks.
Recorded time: 11:07
